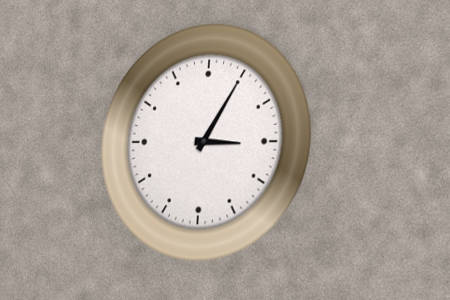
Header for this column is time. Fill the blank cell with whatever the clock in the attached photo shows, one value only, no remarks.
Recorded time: 3:05
